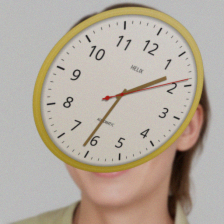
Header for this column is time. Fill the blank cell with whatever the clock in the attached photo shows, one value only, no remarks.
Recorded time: 1:31:09
